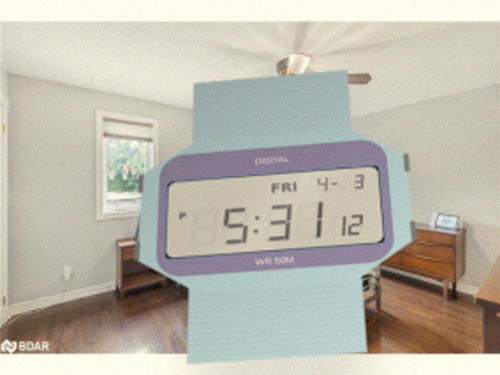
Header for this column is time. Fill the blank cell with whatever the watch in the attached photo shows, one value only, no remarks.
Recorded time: 5:31:12
